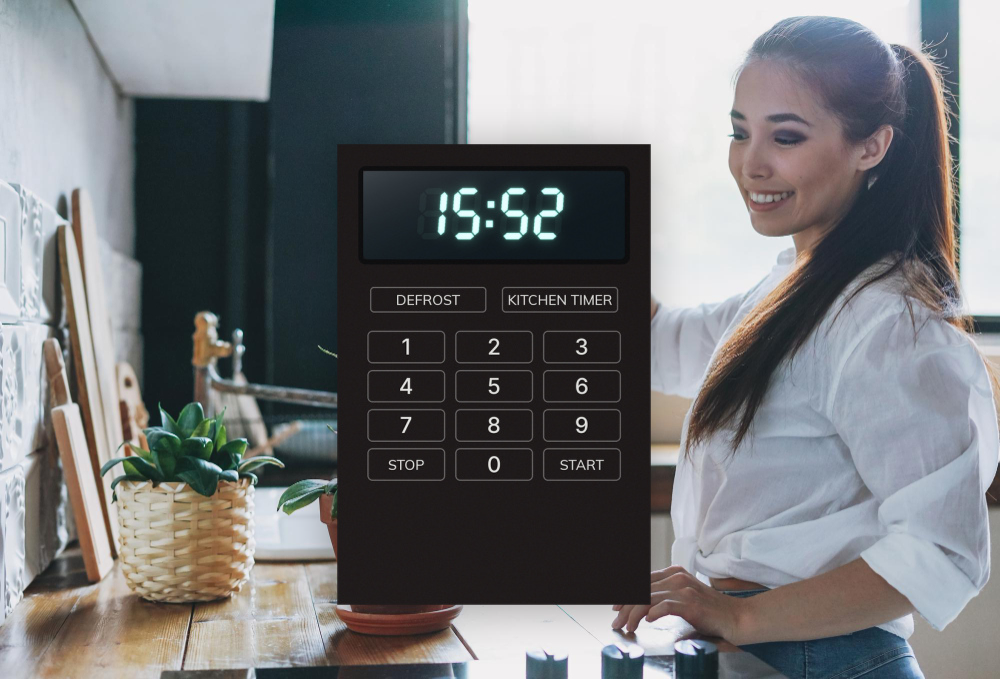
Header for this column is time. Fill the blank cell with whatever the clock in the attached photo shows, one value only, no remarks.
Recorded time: 15:52
